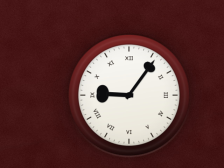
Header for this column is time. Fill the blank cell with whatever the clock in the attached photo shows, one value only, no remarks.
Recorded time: 9:06
